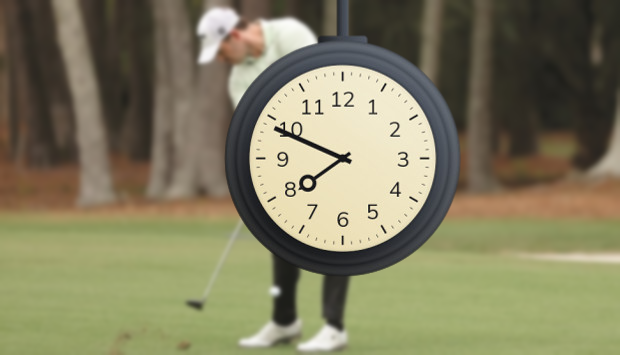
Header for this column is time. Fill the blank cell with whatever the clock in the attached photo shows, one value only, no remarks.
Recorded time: 7:49
